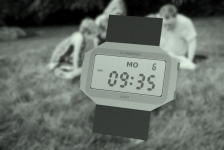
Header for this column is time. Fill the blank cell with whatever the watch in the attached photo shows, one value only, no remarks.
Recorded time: 9:35
